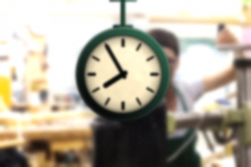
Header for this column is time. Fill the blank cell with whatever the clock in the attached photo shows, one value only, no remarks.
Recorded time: 7:55
